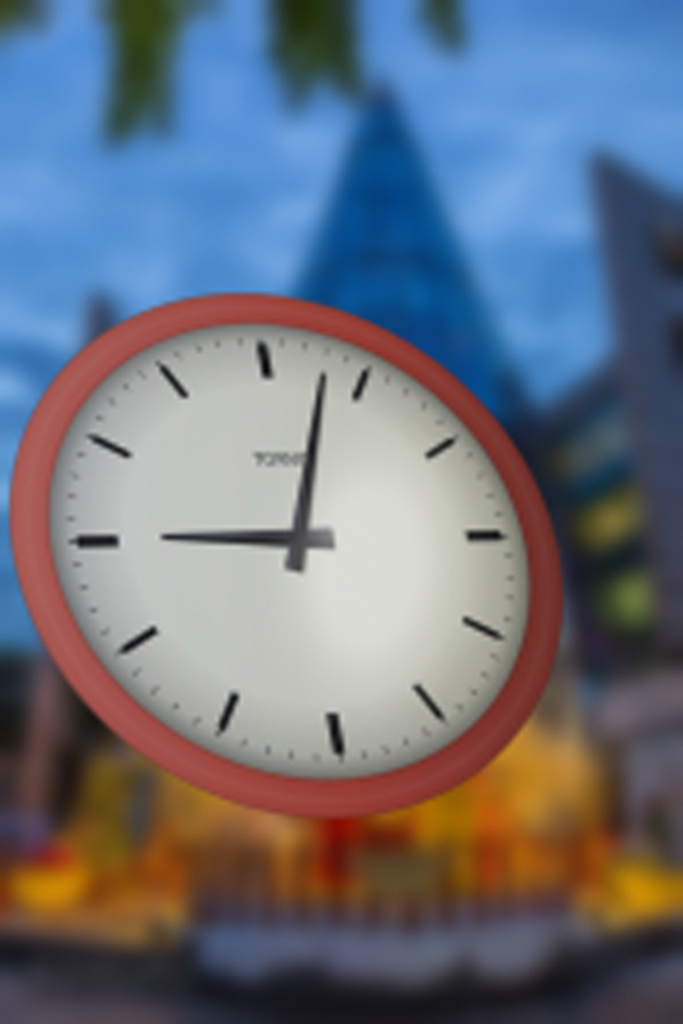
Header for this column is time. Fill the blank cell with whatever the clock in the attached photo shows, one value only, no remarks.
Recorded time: 9:03
